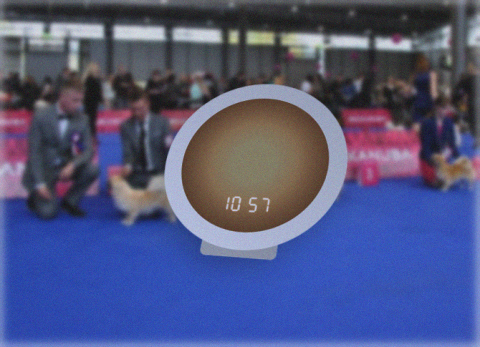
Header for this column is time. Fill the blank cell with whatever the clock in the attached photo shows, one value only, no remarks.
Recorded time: 10:57
